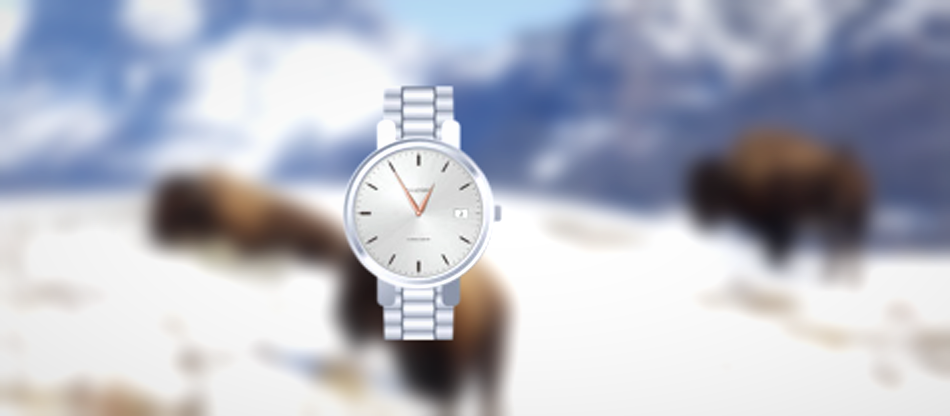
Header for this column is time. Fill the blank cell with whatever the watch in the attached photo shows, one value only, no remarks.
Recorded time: 12:55
